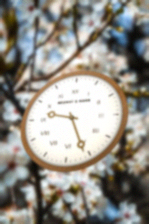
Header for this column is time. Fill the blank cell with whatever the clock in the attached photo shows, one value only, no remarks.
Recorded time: 9:26
